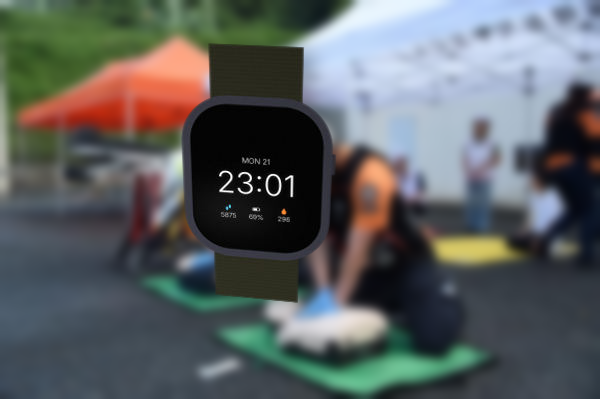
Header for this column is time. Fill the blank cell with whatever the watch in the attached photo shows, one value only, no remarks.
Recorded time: 23:01
